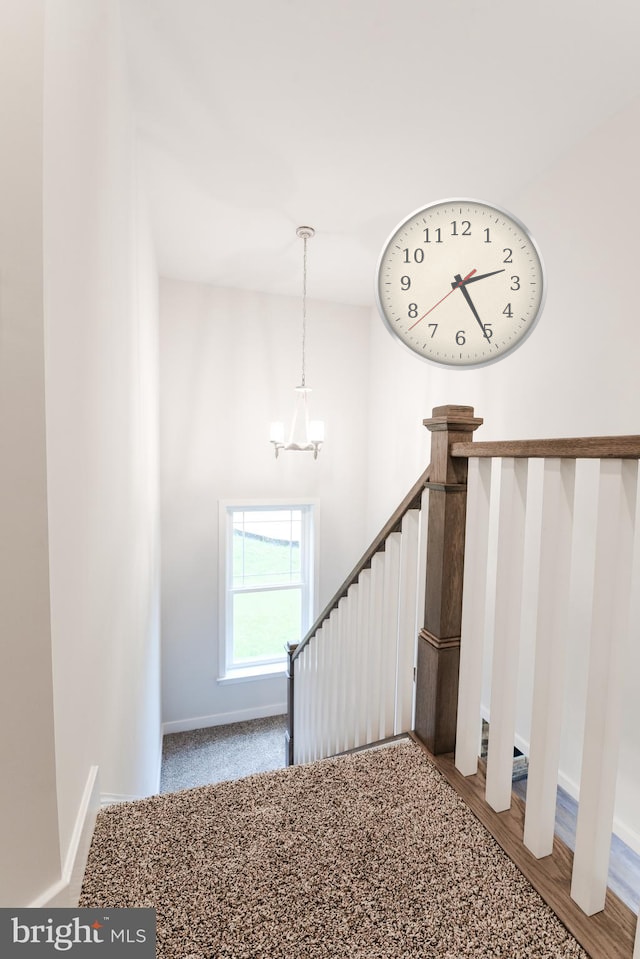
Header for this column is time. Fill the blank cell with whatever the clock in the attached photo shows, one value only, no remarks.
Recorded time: 2:25:38
